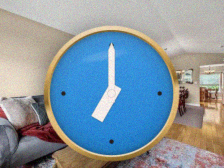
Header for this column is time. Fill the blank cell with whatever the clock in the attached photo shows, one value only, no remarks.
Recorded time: 7:00
